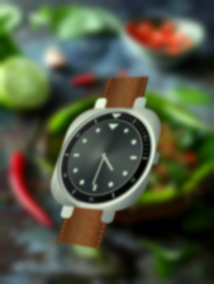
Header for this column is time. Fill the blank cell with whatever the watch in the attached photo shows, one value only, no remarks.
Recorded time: 4:31
